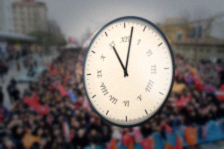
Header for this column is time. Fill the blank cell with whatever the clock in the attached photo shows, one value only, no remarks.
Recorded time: 11:02
